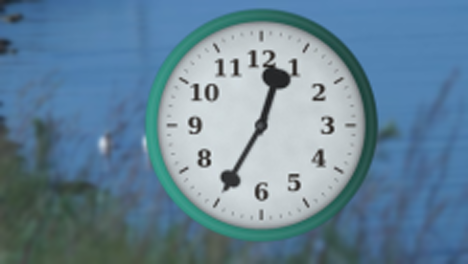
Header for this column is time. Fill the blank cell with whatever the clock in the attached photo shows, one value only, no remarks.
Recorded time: 12:35
